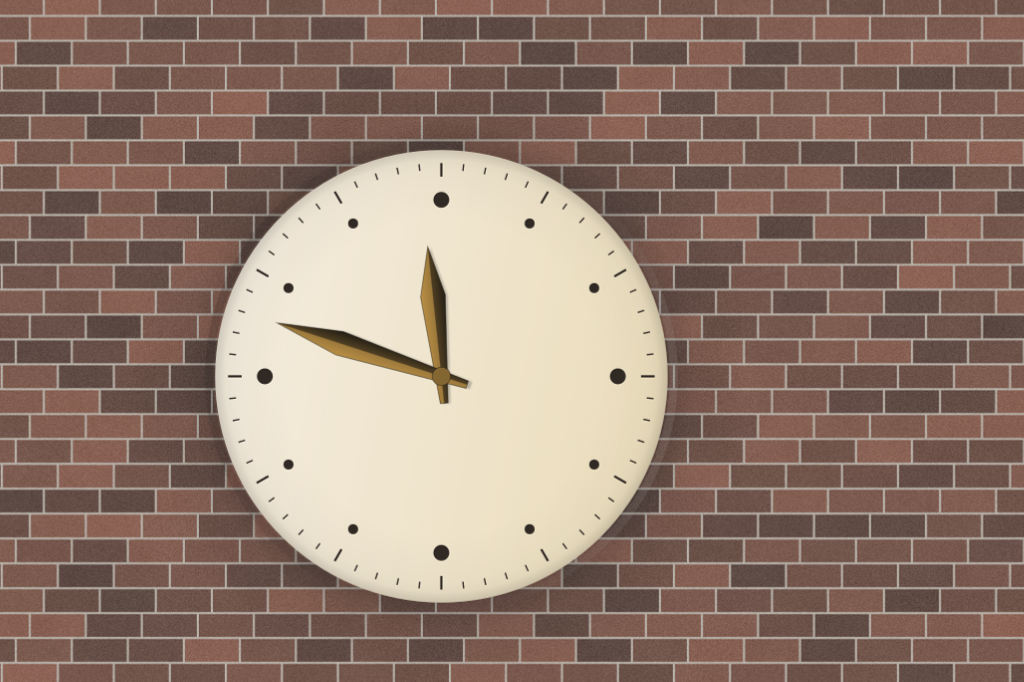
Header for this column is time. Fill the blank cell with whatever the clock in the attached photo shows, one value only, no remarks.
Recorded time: 11:48
